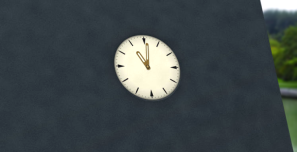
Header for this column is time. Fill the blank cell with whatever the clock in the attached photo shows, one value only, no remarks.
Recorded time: 11:01
